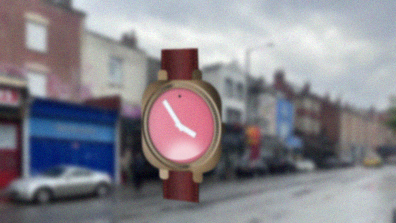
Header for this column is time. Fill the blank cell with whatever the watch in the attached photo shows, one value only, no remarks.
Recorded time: 3:54
